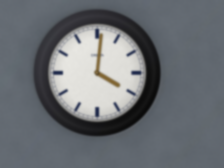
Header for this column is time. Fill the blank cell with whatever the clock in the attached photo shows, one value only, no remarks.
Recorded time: 4:01
